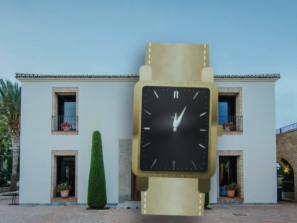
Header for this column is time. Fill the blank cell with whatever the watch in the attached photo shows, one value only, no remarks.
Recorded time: 12:04
